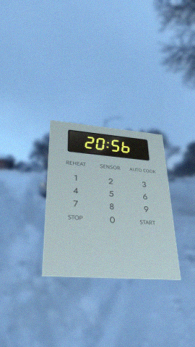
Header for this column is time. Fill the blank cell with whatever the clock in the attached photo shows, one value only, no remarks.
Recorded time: 20:56
